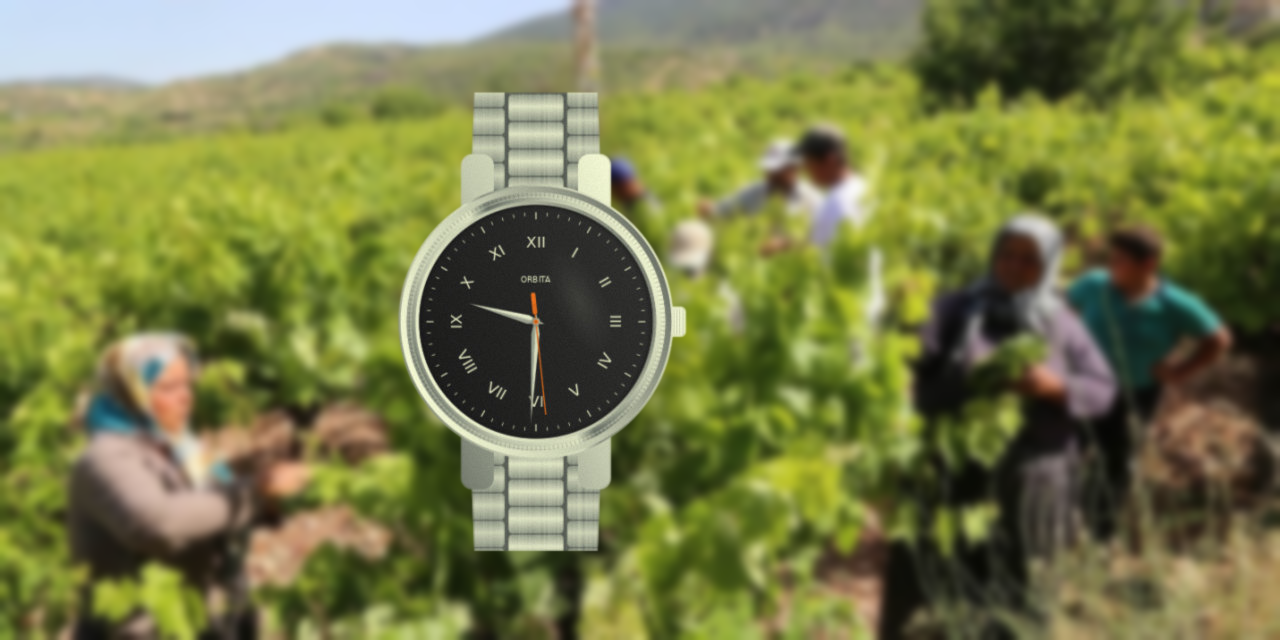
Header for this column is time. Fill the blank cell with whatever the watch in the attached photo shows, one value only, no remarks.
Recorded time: 9:30:29
